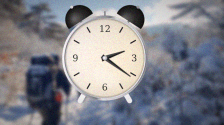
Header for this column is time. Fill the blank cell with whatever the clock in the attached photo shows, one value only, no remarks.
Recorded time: 2:21
